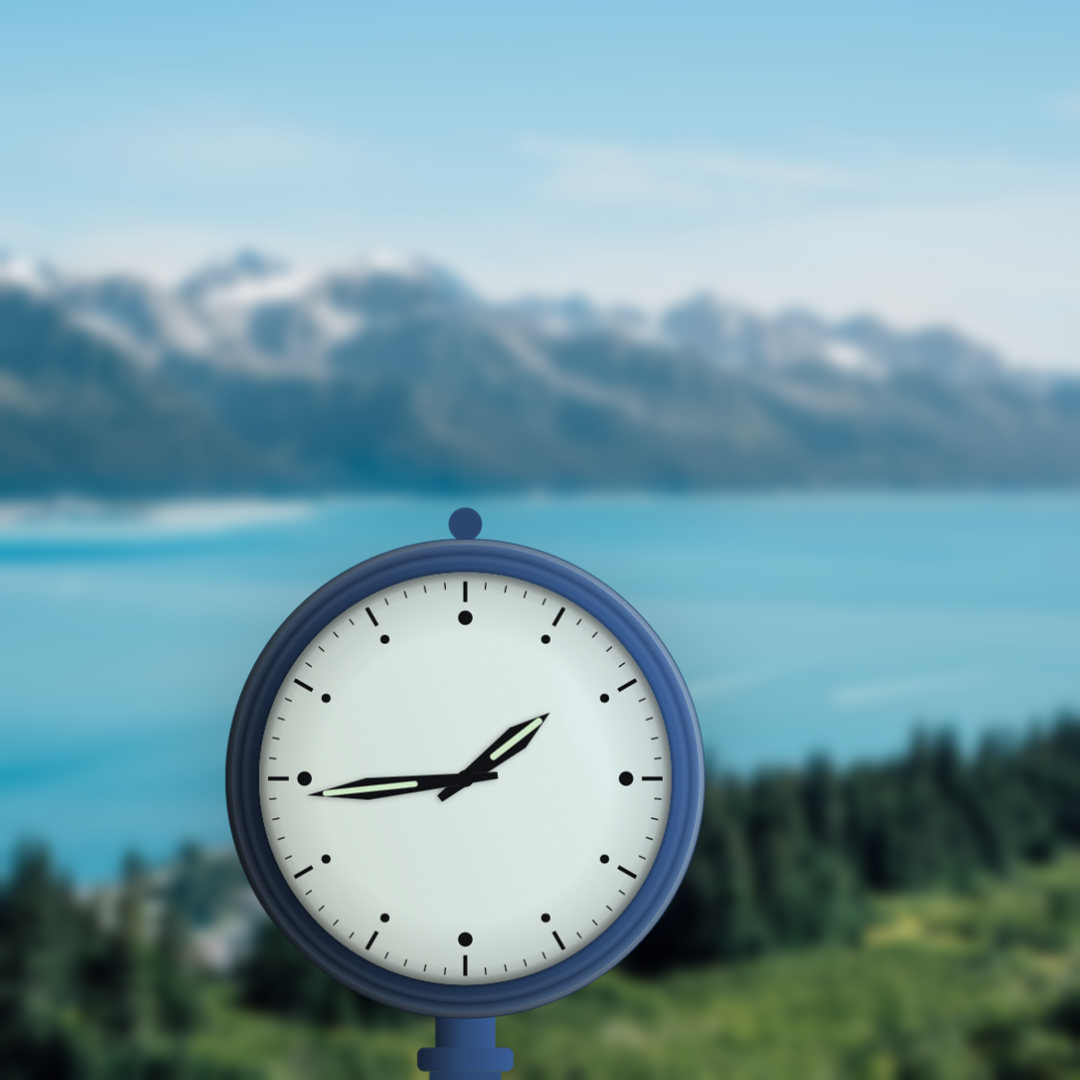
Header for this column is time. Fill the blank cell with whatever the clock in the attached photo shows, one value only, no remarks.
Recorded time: 1:44
